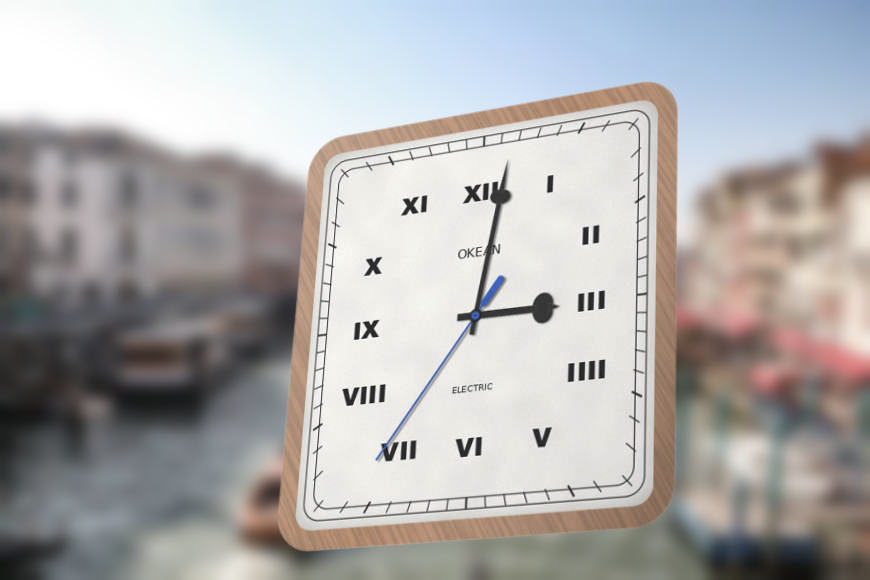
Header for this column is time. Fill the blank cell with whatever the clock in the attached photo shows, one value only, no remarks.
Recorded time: 3:01:36
